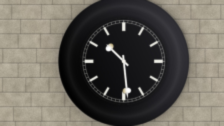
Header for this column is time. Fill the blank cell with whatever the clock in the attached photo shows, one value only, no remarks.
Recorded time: 10:29
